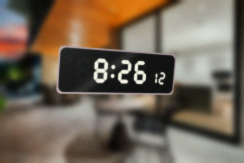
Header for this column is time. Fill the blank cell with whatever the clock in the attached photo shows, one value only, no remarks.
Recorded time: 8:26:12
